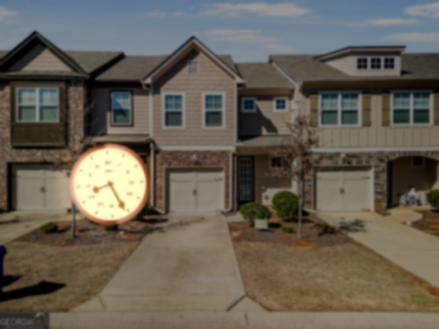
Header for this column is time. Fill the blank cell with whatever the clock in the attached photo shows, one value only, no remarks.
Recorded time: 8:26
